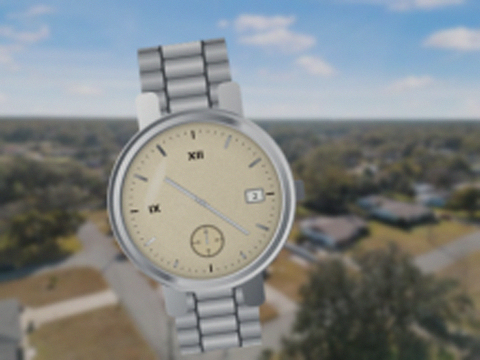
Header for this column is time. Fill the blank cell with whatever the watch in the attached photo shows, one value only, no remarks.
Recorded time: 10:22
